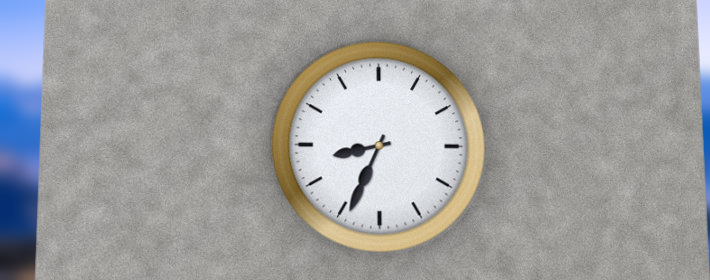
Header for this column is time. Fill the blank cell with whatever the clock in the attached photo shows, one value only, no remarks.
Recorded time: 8:34
